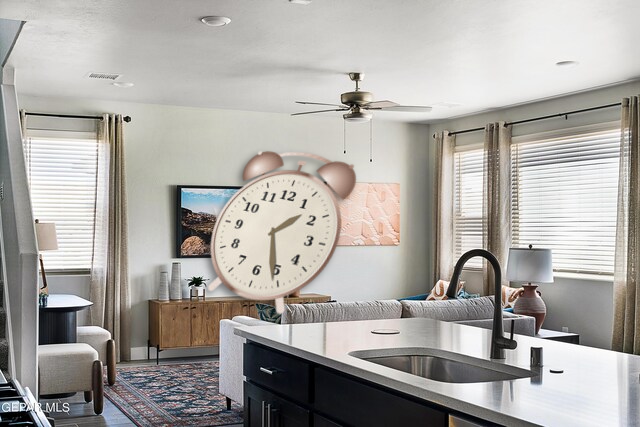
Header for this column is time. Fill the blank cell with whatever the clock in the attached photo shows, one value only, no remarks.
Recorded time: 1:26
